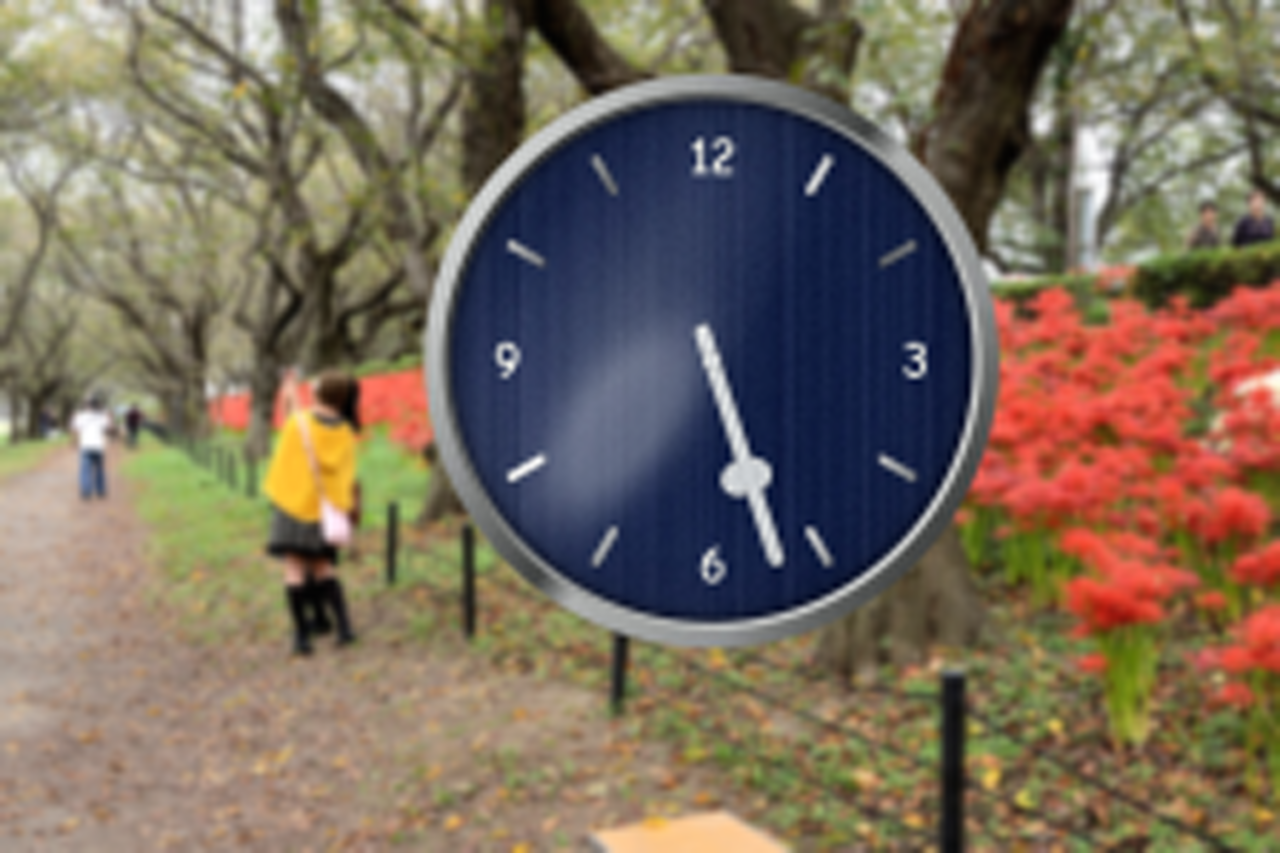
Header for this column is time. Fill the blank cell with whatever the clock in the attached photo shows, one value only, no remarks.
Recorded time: 5:27
